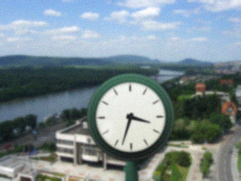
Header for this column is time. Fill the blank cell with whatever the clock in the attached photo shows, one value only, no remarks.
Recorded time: 3:33
